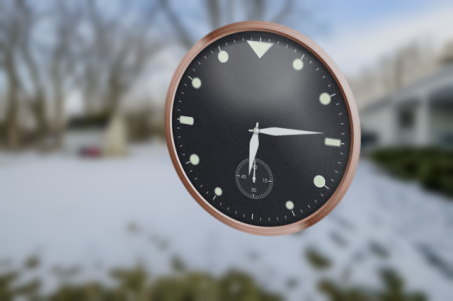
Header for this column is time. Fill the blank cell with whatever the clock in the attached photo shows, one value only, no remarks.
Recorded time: 6:14
